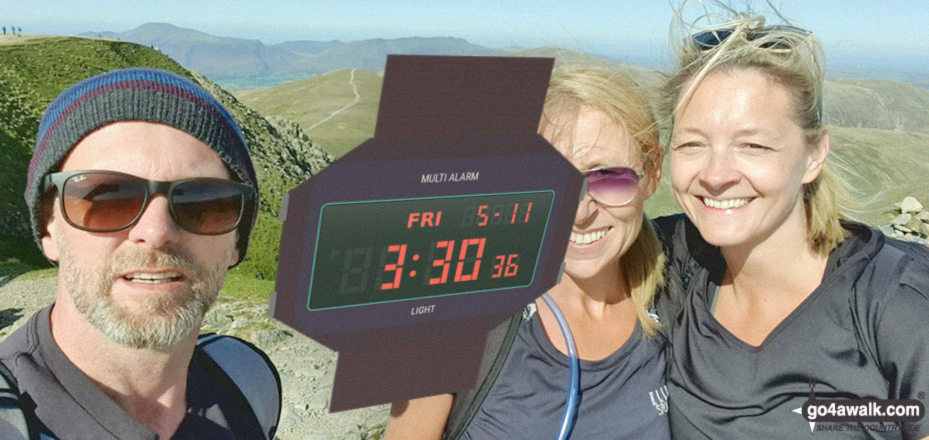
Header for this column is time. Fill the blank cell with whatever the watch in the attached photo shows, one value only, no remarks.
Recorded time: 3:30:36
